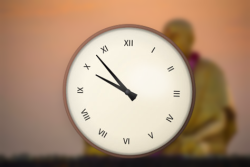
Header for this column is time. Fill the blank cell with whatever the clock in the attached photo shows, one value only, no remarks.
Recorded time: 9:53
